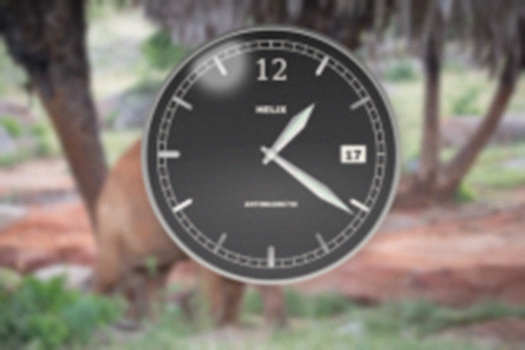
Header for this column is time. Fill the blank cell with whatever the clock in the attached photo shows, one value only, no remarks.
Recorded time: 1:21
